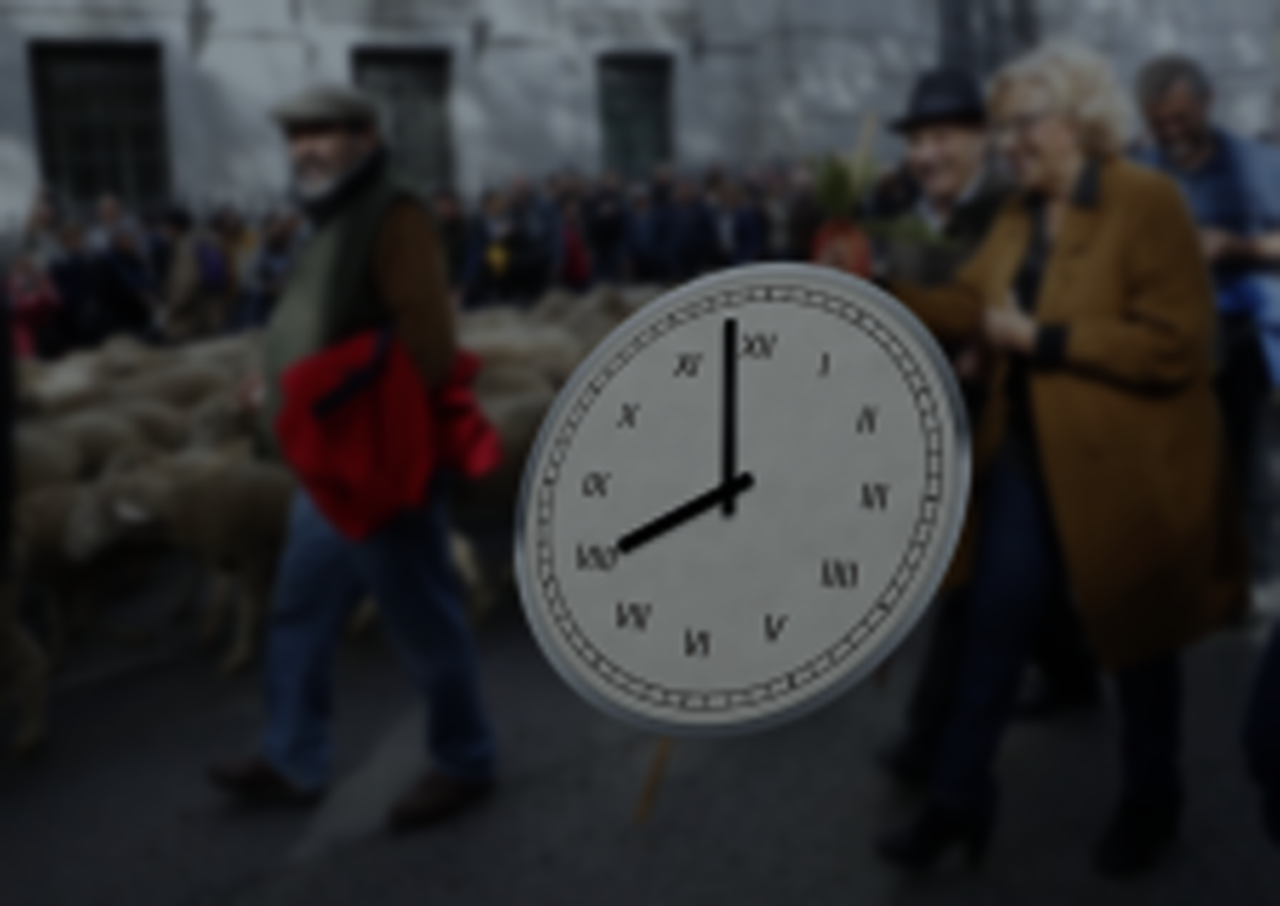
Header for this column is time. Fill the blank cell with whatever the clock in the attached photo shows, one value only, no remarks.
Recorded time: 7:58
